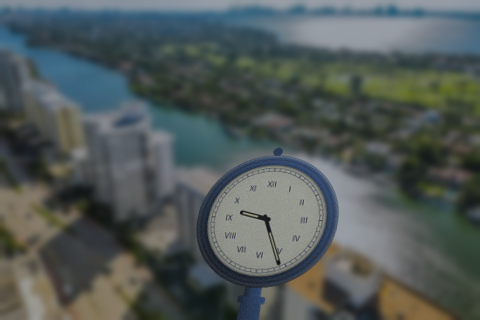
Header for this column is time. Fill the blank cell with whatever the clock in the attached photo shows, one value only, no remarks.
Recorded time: 9:26
